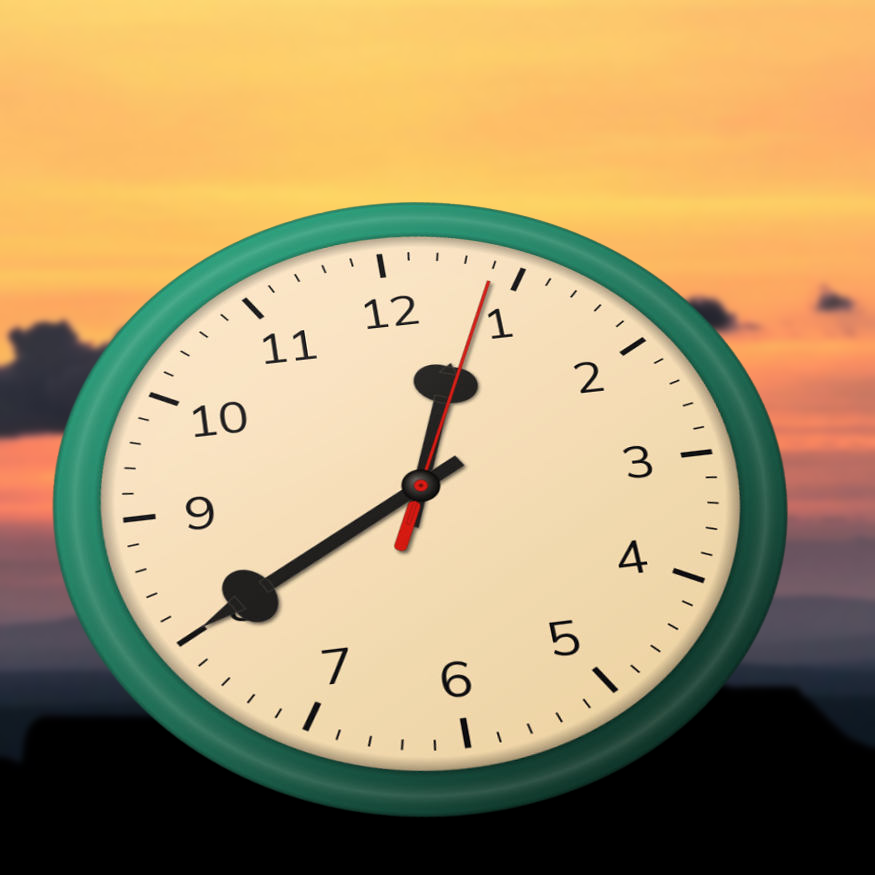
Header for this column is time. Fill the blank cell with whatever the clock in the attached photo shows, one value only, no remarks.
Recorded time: 12:40:04
